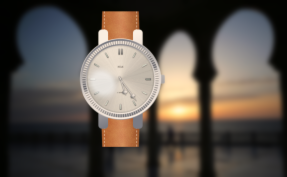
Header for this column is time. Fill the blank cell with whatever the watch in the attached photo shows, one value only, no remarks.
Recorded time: 5:24
